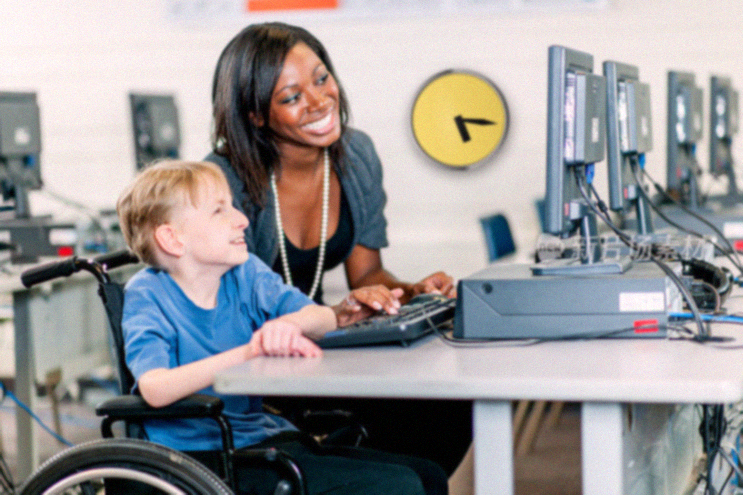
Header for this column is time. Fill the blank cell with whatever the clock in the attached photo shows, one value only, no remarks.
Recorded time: 5:16
